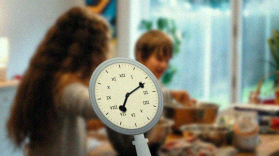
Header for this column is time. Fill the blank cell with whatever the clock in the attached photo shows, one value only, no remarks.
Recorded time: 7:11
